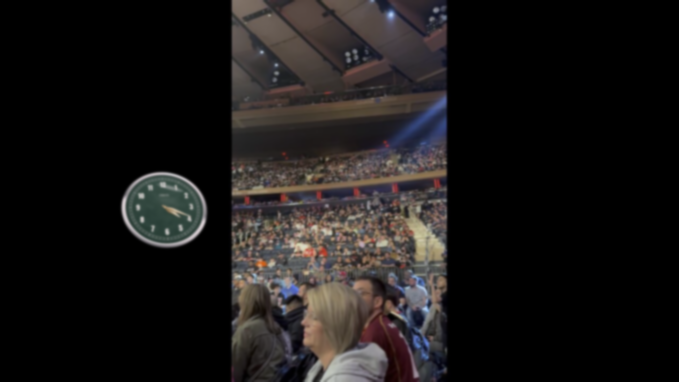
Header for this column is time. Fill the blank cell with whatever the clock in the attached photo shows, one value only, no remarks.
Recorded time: 4:19
